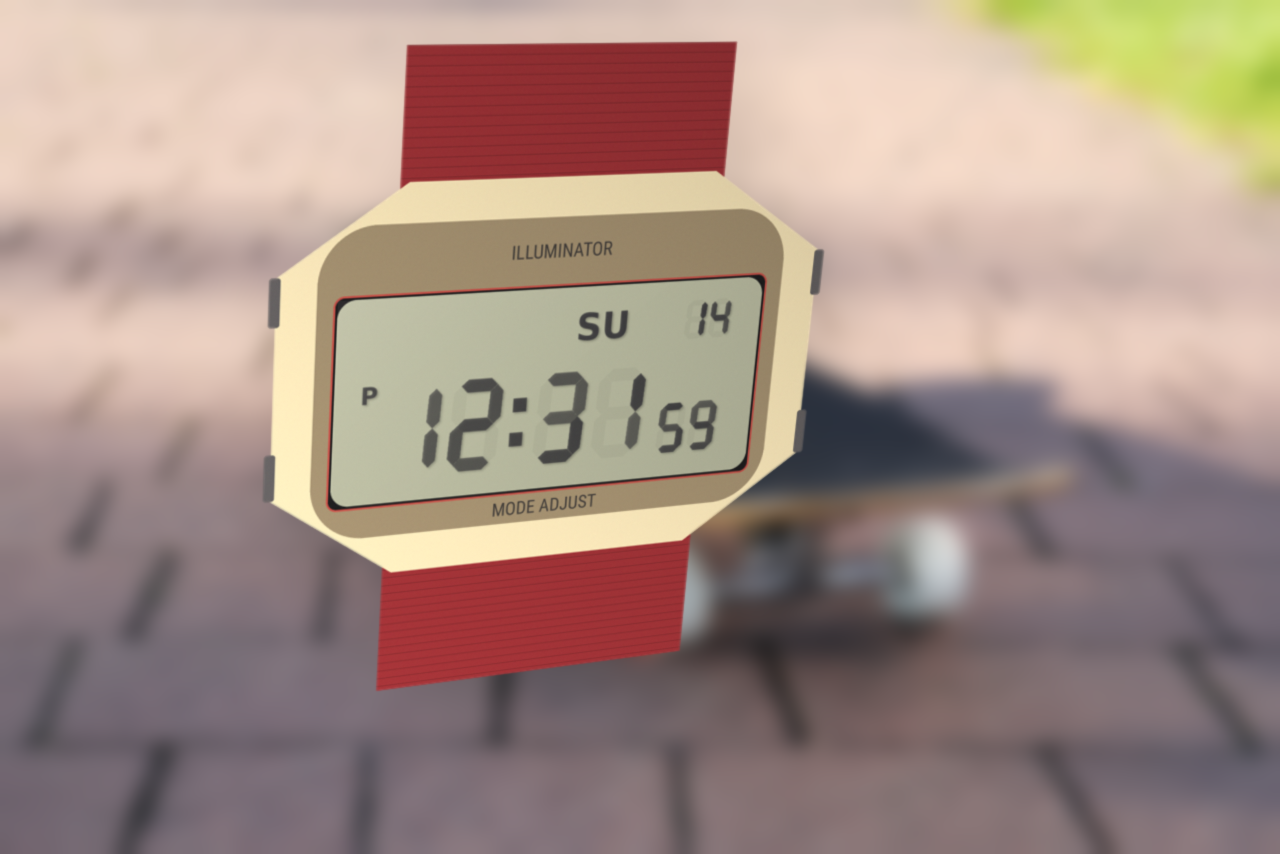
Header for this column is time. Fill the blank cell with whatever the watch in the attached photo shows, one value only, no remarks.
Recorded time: 12:31:59
